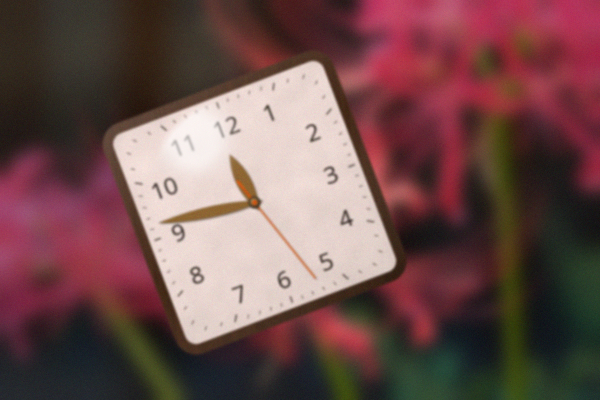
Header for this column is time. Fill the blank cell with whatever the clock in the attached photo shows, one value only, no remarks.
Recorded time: 11:46:27
